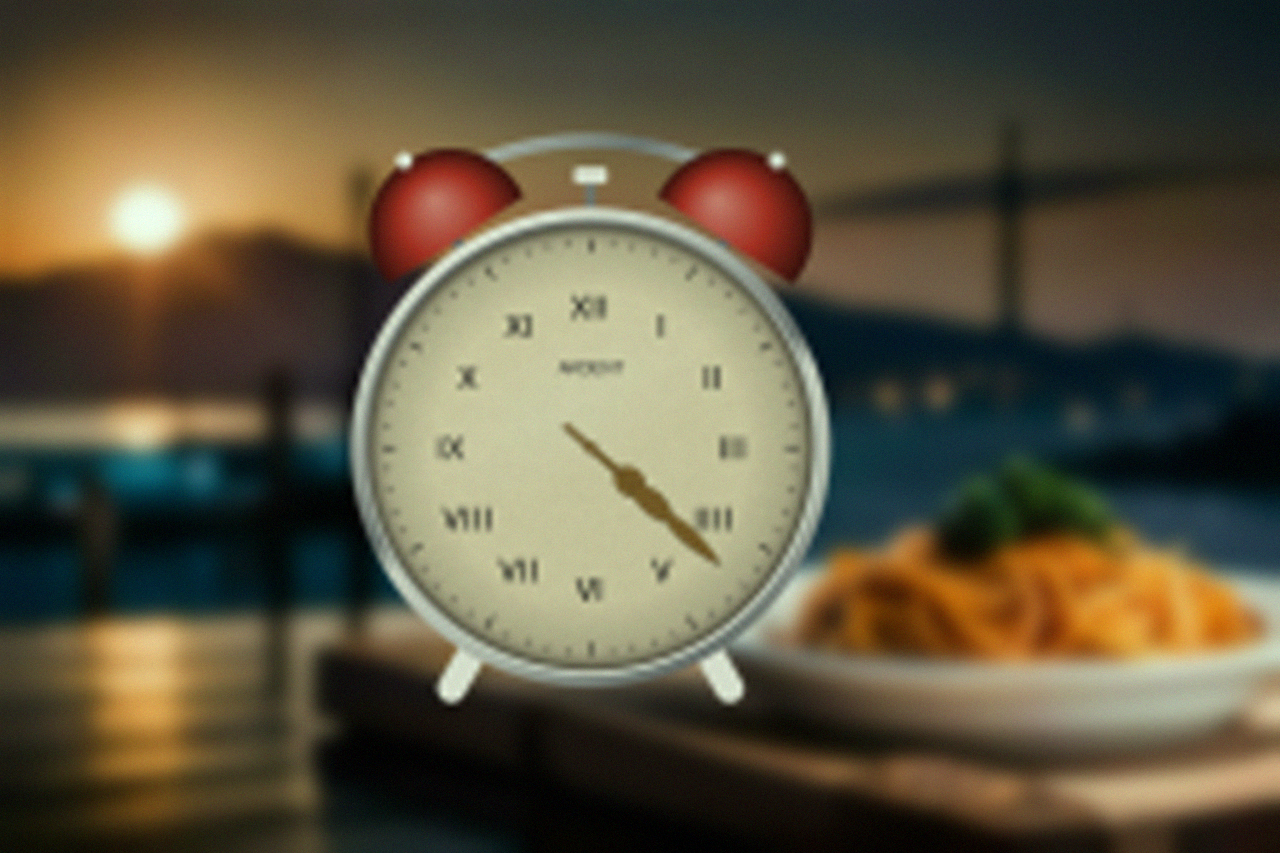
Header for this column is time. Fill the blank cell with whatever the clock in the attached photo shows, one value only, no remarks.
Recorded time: 4:22
